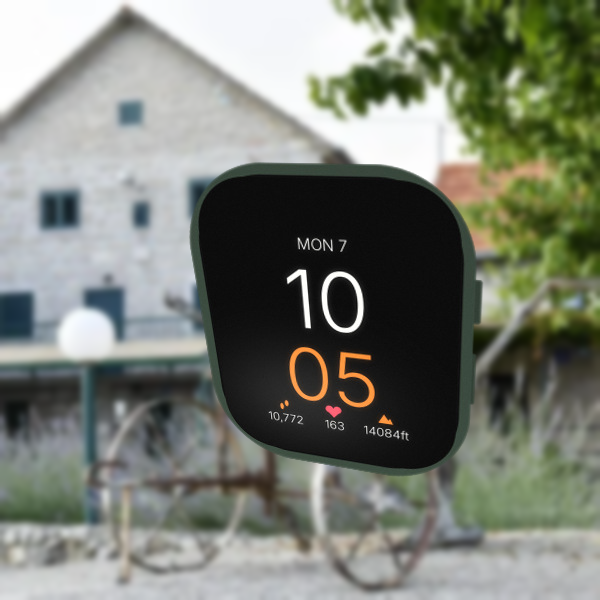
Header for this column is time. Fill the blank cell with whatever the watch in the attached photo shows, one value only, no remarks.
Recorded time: 10:05
